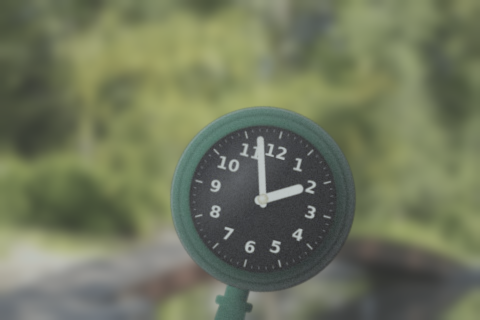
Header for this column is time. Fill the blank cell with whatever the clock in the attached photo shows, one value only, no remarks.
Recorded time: 1:57
